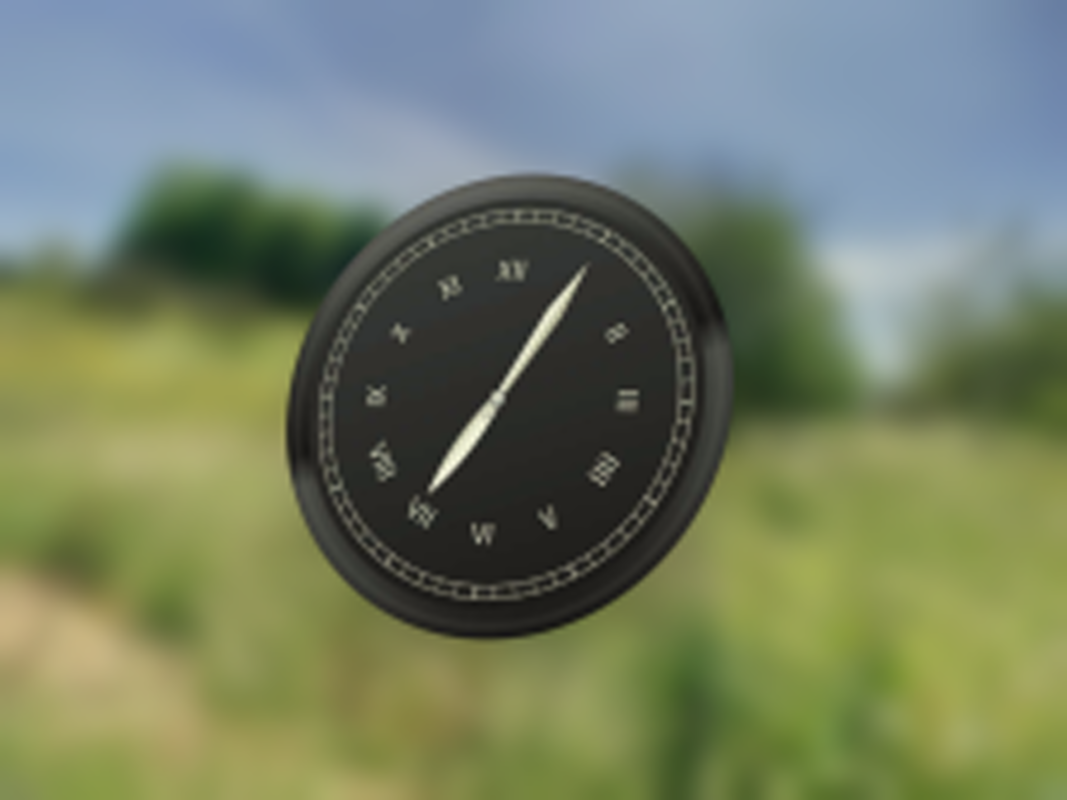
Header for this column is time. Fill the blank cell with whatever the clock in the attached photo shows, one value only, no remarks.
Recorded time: 7:05
